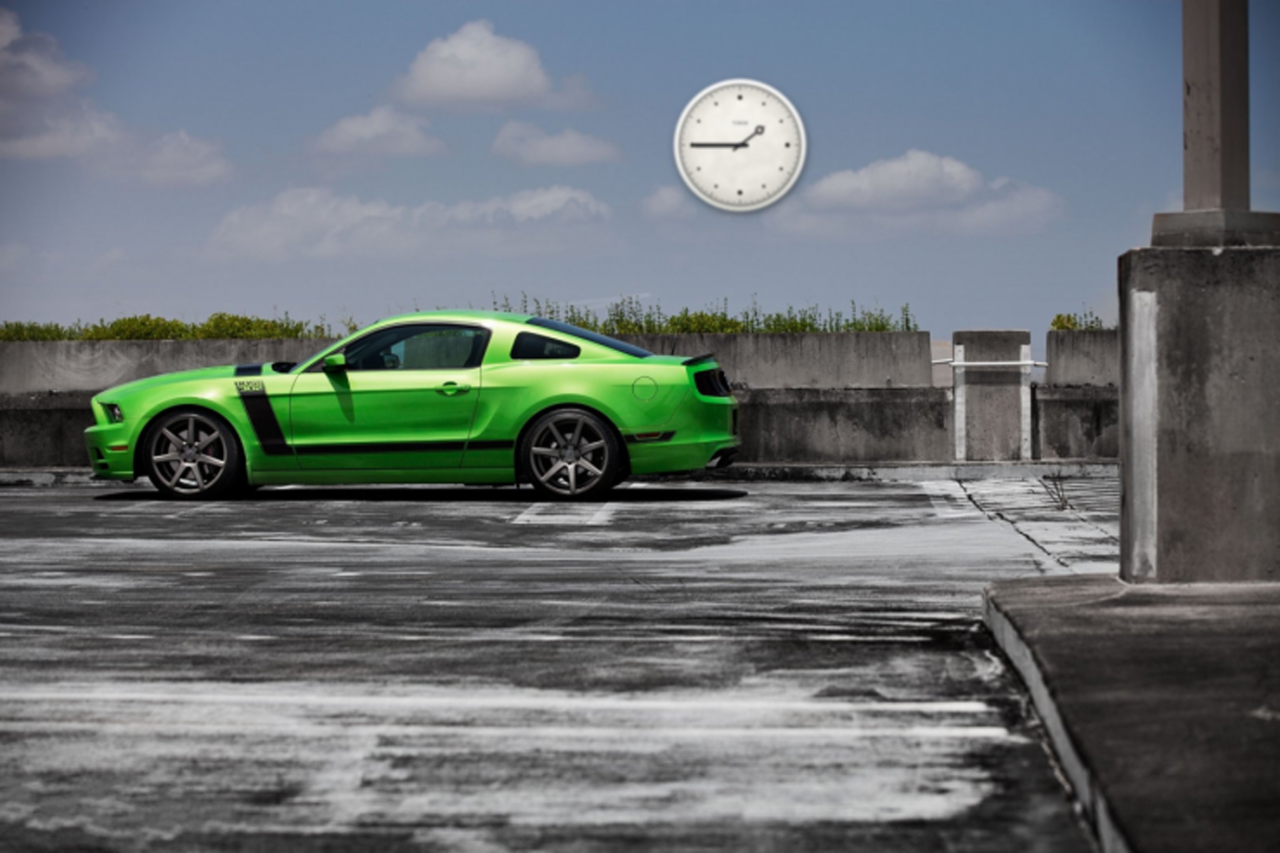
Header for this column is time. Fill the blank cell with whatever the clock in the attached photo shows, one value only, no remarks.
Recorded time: 1:45
